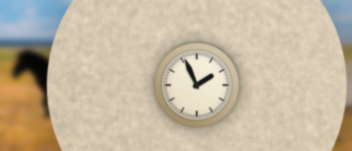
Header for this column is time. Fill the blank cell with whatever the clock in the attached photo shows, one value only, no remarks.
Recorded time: 1:56
